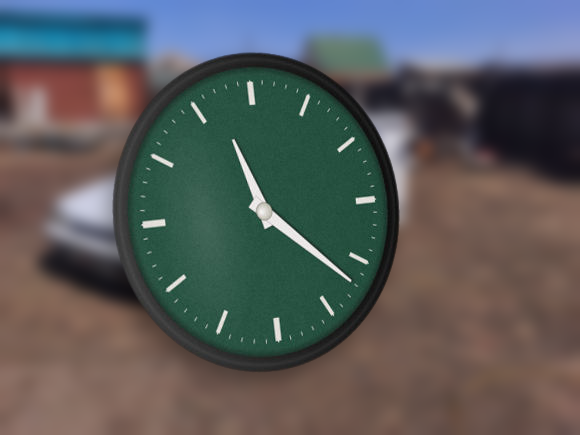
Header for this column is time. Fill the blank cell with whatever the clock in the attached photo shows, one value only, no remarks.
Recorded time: 11:22
